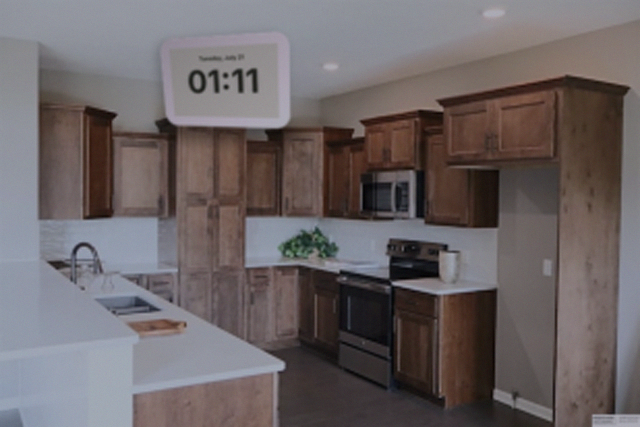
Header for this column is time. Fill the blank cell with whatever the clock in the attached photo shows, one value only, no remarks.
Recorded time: 1:11
